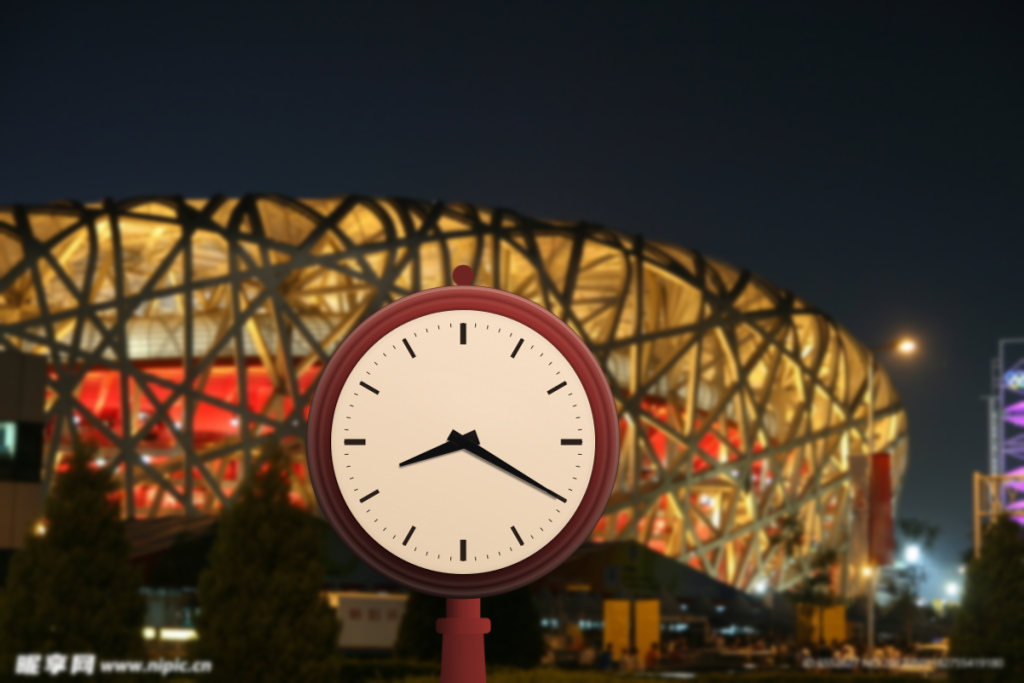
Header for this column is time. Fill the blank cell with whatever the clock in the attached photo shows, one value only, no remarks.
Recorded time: 8:20
